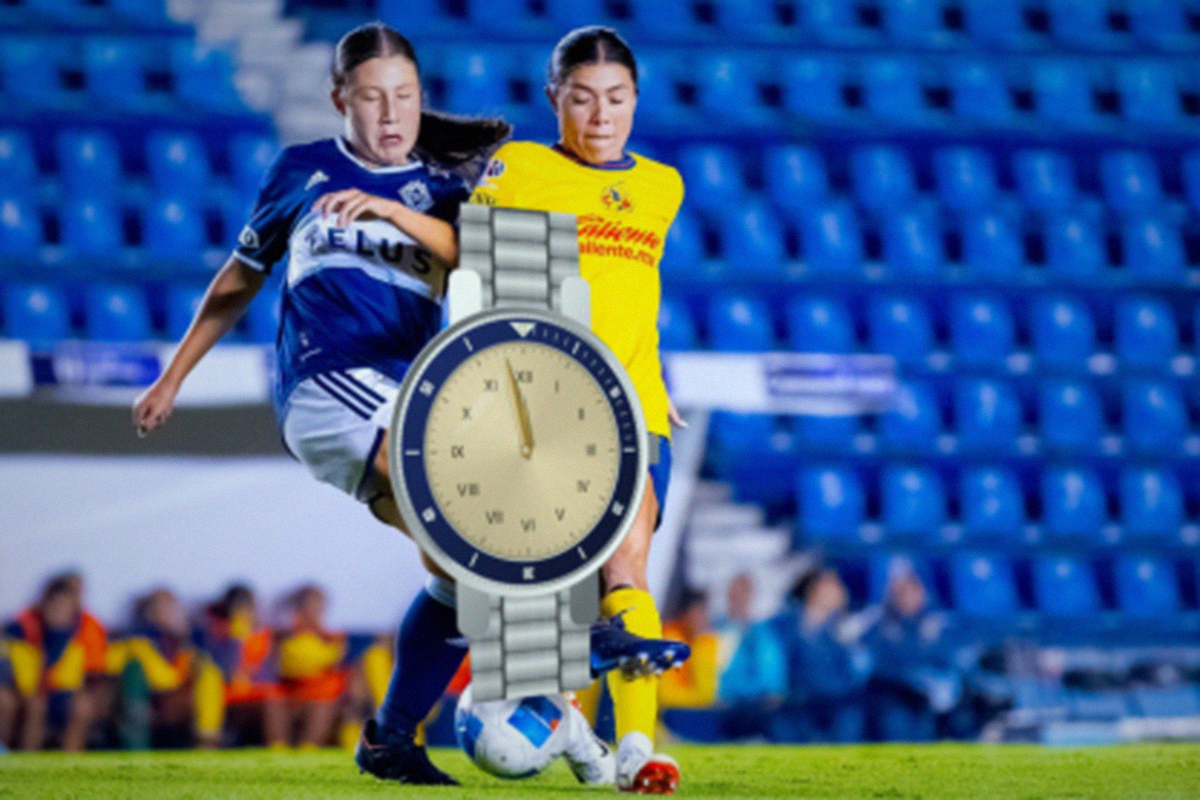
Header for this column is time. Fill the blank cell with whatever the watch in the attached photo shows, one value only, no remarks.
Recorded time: 11:58
